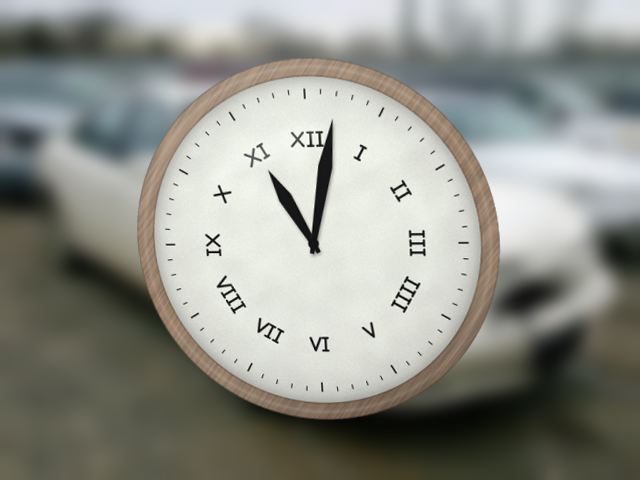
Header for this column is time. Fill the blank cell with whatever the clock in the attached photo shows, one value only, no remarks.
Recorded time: 11:02
